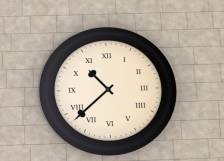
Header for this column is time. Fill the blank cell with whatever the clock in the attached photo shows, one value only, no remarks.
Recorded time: 10:38
